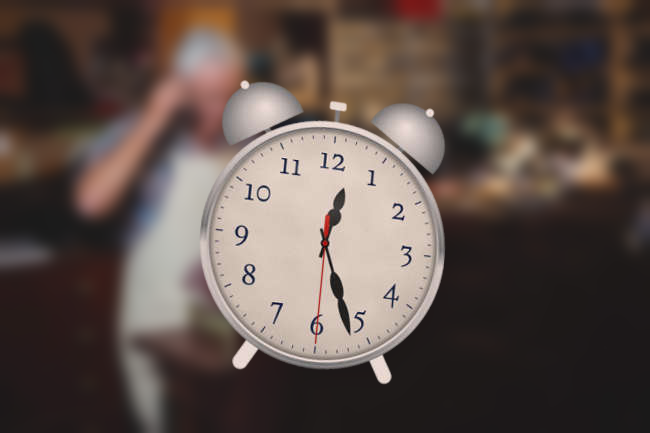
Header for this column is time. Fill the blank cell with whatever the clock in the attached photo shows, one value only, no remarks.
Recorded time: 12:26:30
